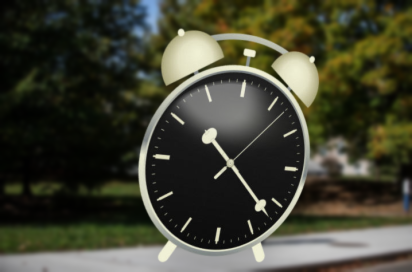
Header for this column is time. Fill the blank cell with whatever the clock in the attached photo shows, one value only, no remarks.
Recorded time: 10:22:07
